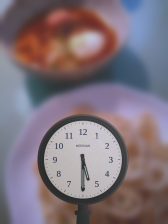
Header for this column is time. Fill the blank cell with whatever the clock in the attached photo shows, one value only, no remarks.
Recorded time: 5:30
